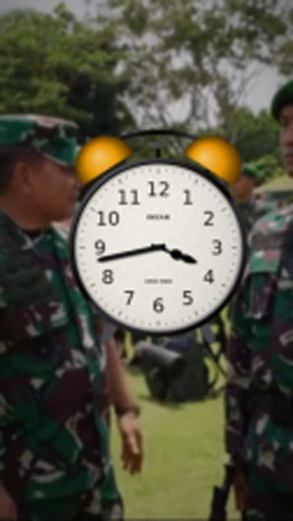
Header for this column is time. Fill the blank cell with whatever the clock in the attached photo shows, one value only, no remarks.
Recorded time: 3:43
